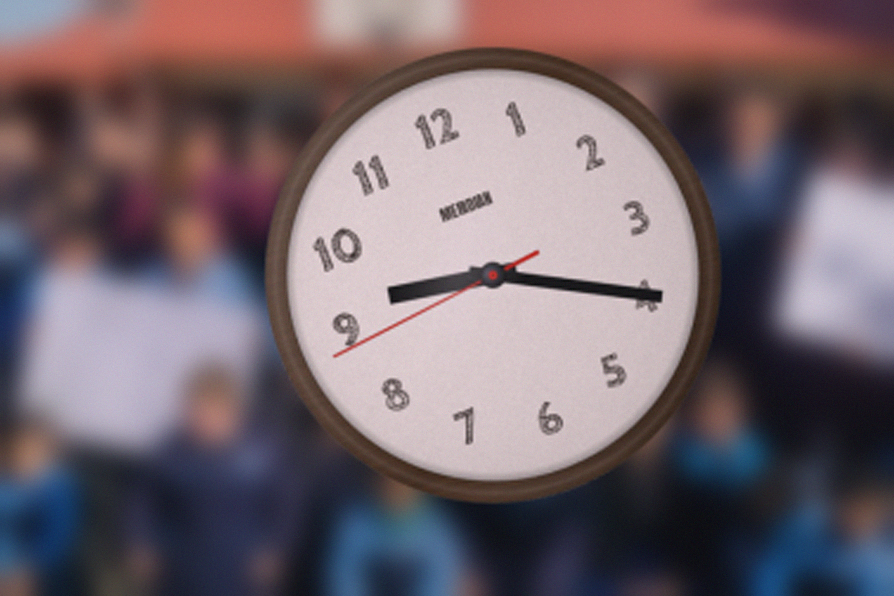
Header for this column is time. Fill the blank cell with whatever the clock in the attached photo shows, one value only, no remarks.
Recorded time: 9:19:44
